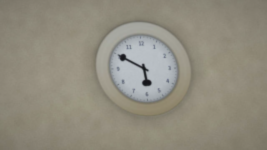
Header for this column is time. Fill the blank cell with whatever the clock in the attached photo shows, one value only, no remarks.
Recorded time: 5:50
